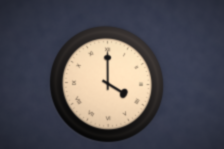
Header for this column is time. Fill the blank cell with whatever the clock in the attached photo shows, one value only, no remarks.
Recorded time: 4:00
